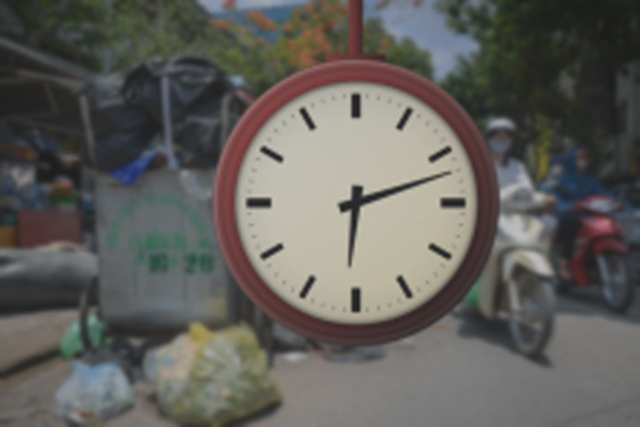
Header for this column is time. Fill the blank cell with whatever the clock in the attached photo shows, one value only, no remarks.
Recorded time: 6:12
